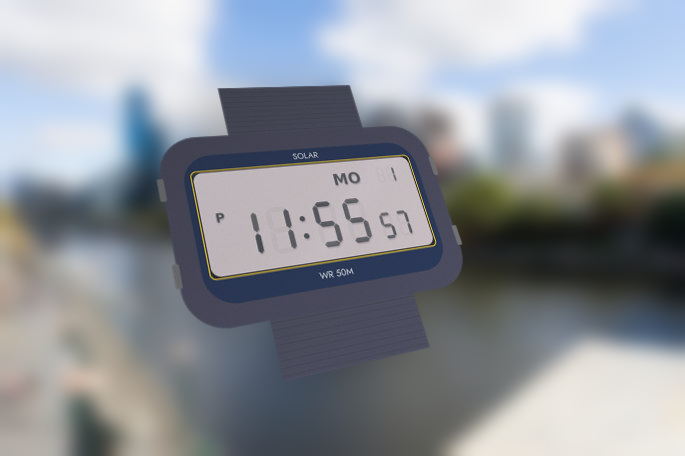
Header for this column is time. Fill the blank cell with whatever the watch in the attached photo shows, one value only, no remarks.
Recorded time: 11:55:57
